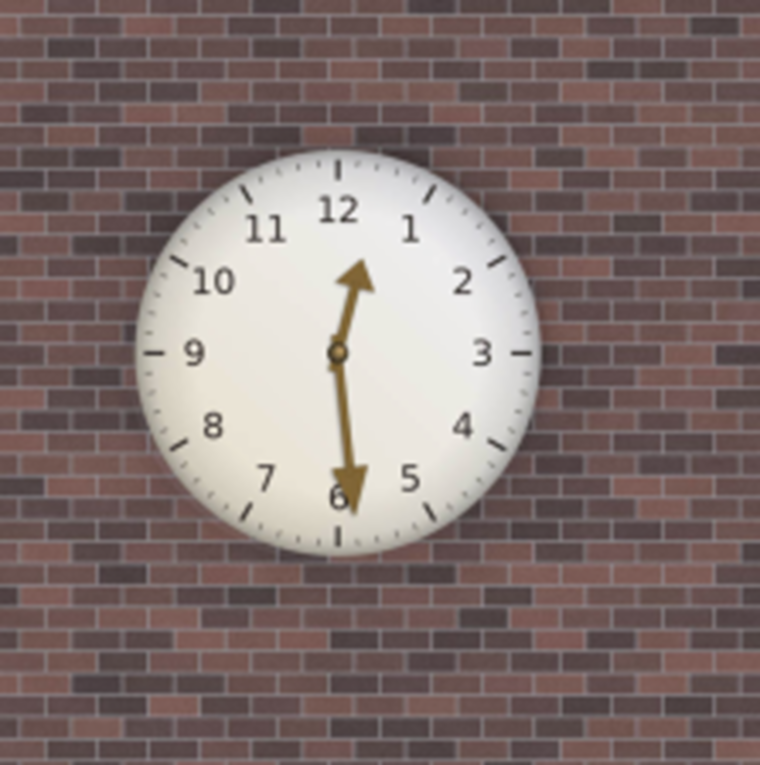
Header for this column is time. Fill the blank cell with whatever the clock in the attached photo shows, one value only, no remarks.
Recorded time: 12:29
